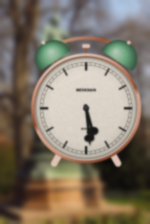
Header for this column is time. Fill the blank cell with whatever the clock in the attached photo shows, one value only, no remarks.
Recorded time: 5:29
